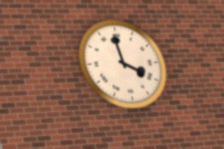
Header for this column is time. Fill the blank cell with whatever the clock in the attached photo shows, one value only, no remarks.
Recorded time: 3:59
